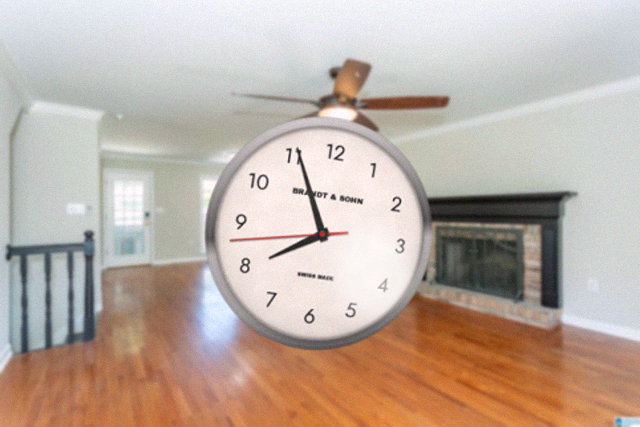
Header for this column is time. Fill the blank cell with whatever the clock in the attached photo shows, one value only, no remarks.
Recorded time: 7:55:43
